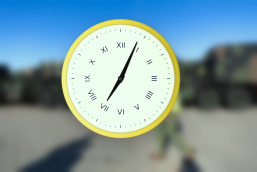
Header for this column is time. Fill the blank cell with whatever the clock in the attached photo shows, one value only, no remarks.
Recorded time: 7:04
